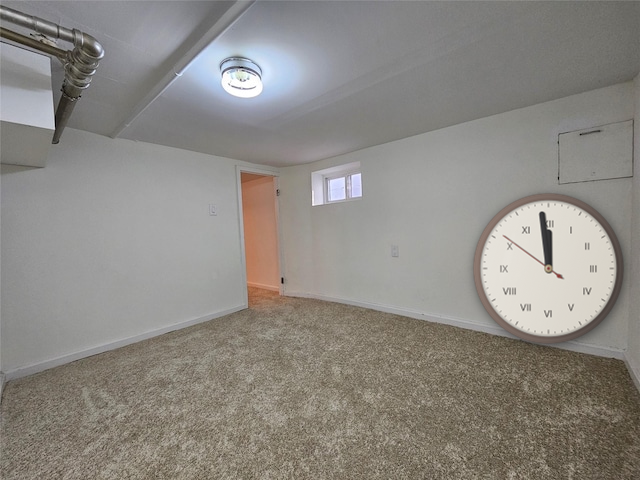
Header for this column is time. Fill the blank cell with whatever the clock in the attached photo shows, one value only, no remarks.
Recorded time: 11:58:51
